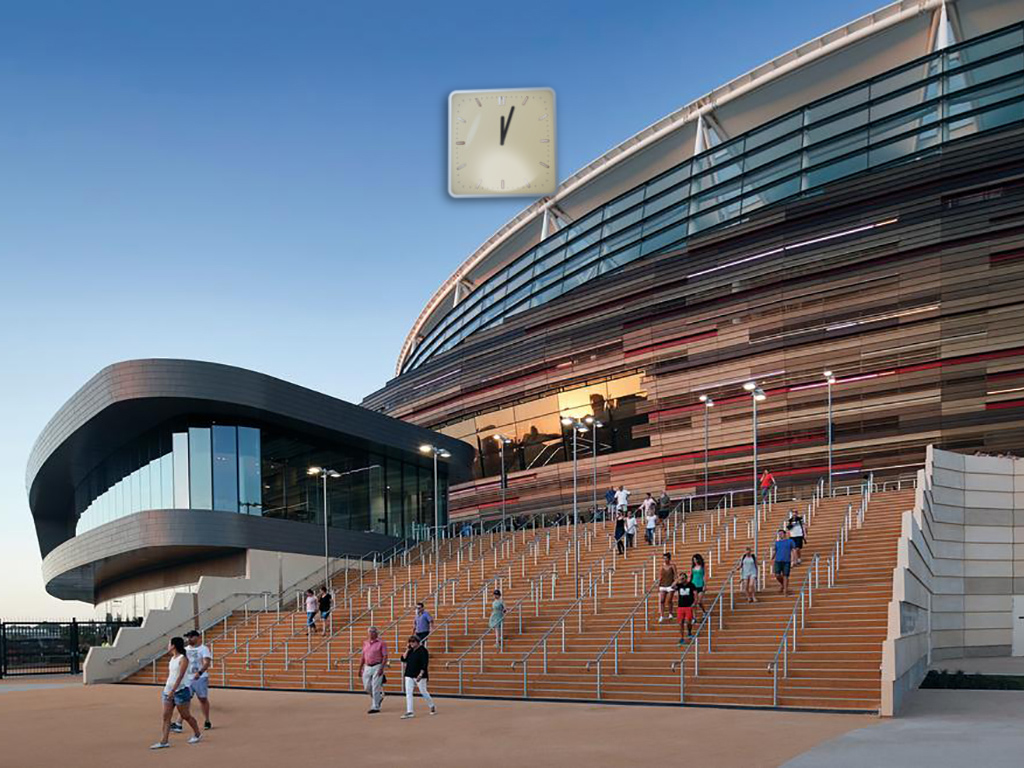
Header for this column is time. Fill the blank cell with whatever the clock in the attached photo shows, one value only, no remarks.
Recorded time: 12:03
